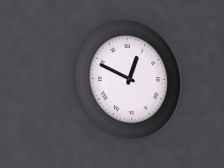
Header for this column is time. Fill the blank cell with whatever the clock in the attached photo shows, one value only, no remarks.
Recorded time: 12:49
